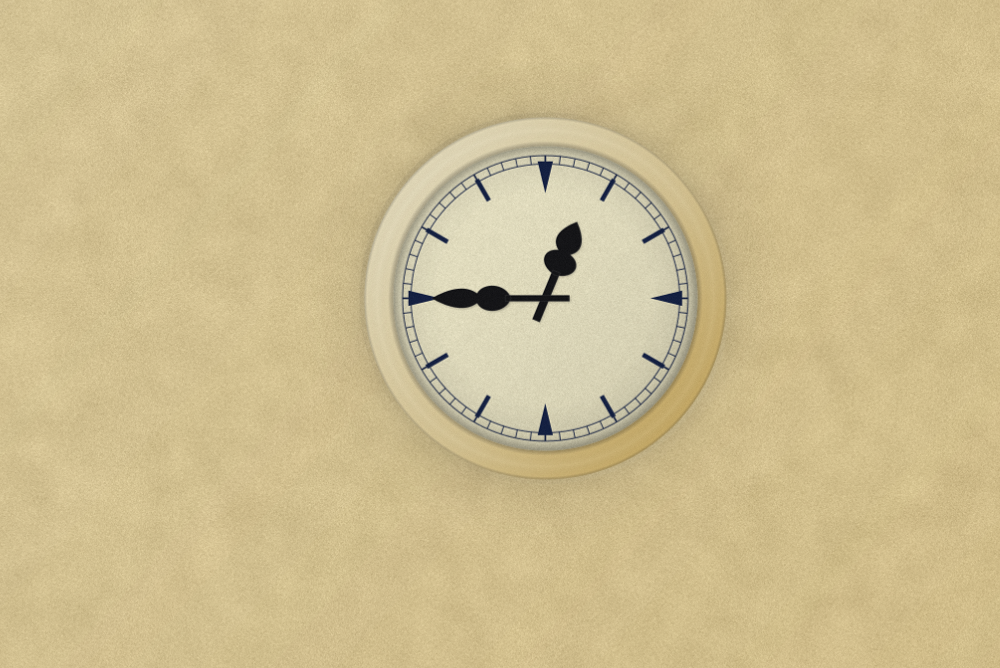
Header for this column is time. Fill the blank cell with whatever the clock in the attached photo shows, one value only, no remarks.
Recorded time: 12:45
